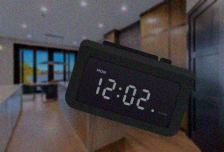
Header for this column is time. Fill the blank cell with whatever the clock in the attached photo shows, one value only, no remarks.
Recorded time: 12:02
